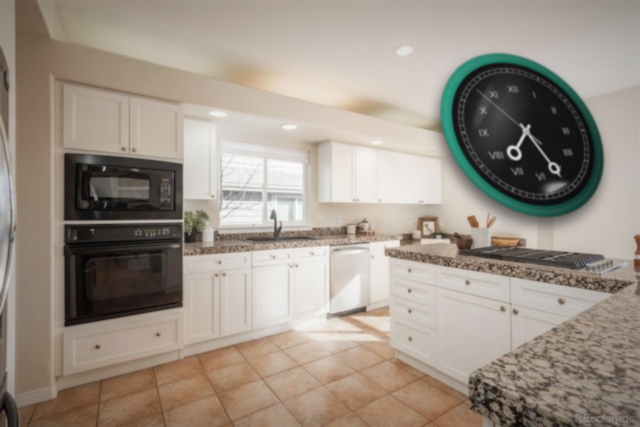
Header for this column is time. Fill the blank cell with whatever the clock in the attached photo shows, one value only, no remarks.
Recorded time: 7:25:53
